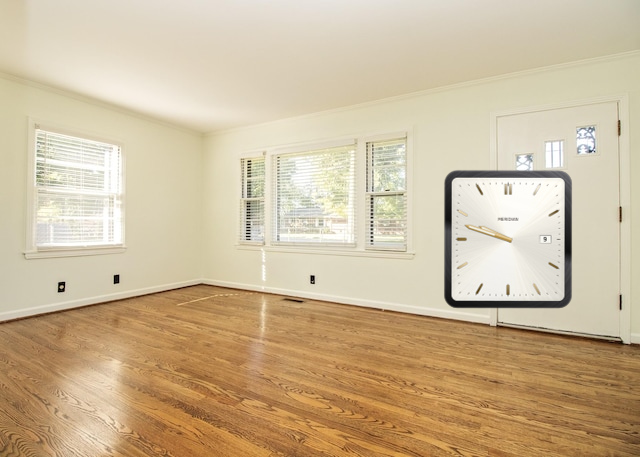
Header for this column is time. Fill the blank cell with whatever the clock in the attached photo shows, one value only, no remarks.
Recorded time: 9:48
